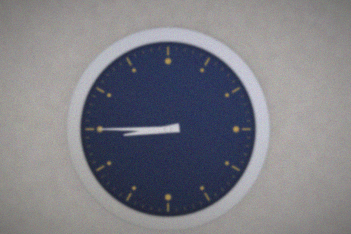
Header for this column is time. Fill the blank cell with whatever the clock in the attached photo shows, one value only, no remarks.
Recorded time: 8:45
